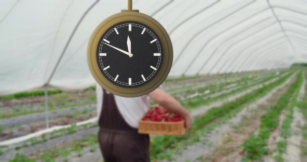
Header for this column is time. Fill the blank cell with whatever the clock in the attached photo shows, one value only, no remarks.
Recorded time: 11:49
